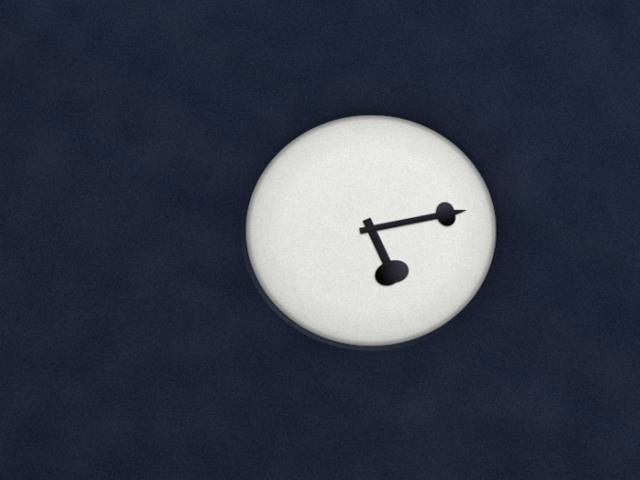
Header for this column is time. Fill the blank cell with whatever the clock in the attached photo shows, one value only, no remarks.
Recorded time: 5:13
